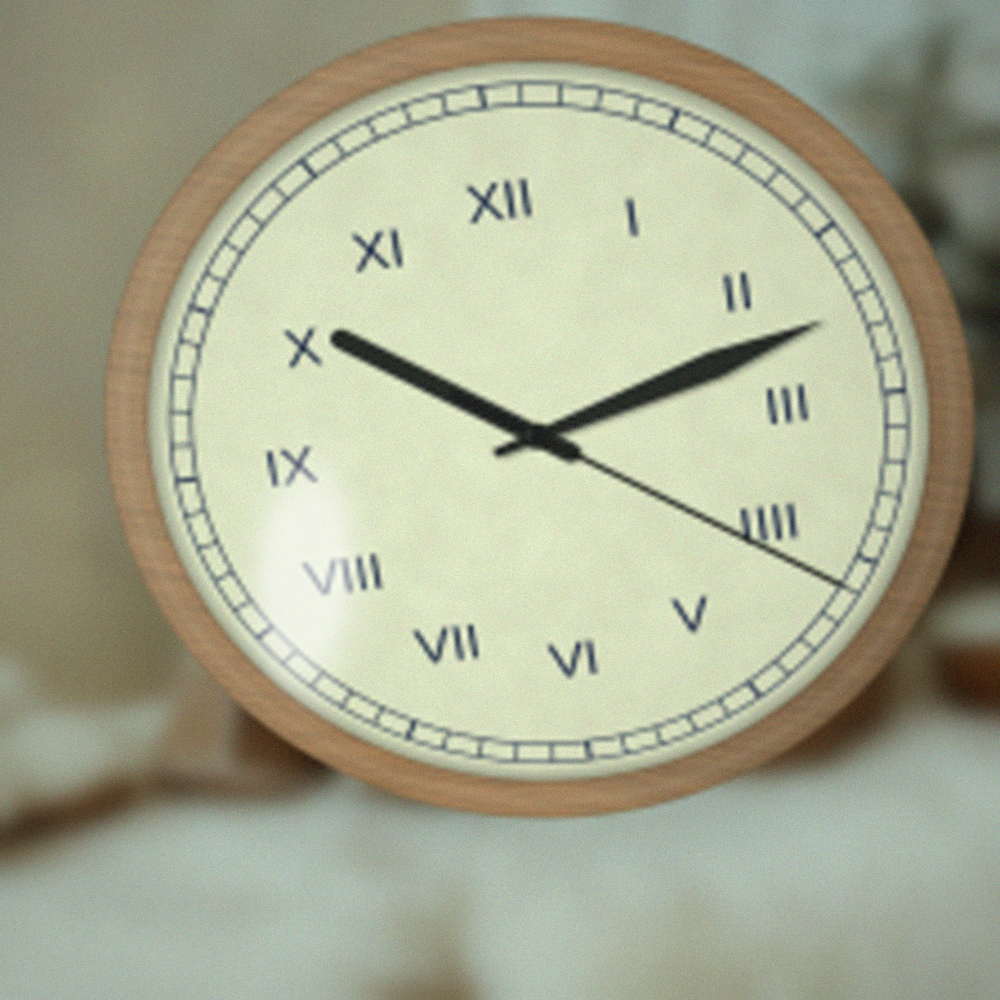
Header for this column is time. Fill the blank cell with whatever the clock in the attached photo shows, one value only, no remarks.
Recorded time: 10:12:21
